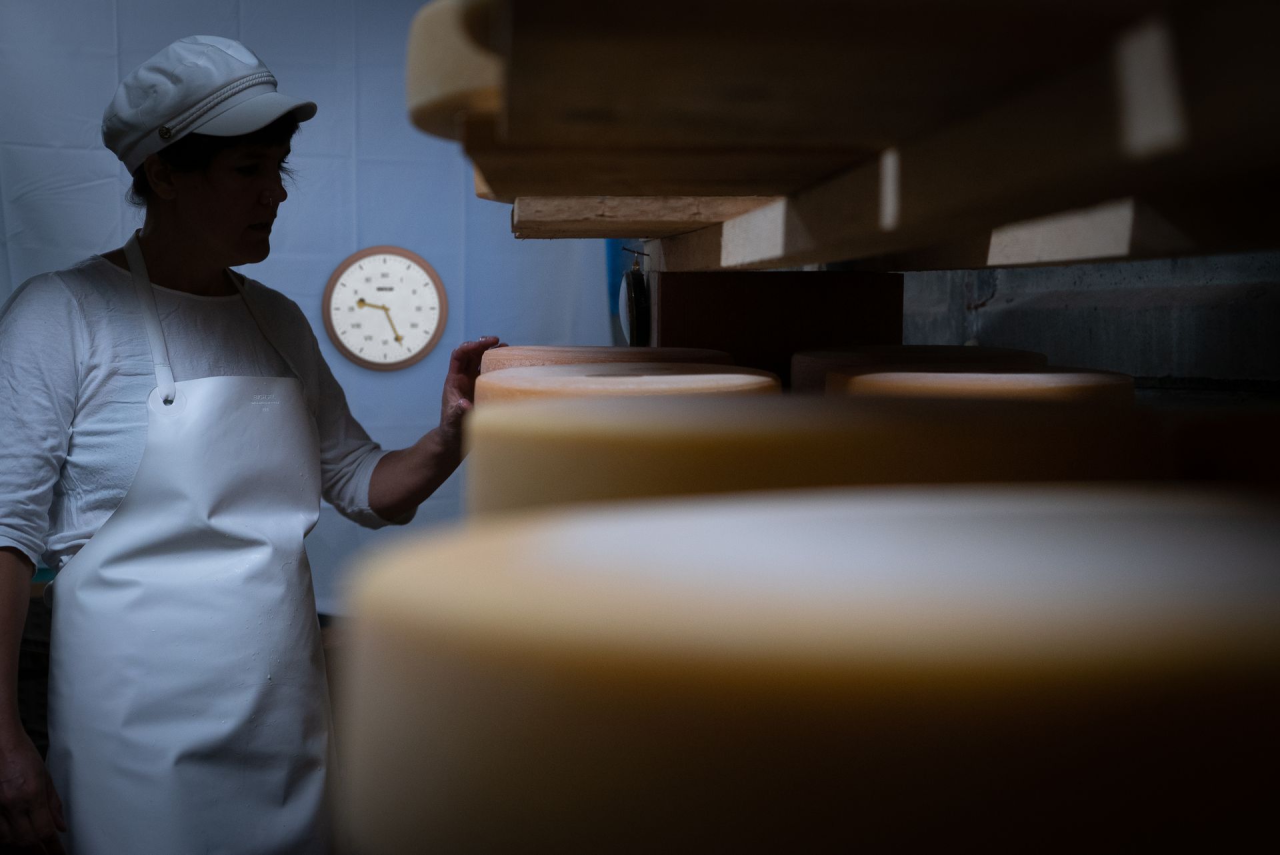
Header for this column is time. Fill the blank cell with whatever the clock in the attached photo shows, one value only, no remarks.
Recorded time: 9:26
